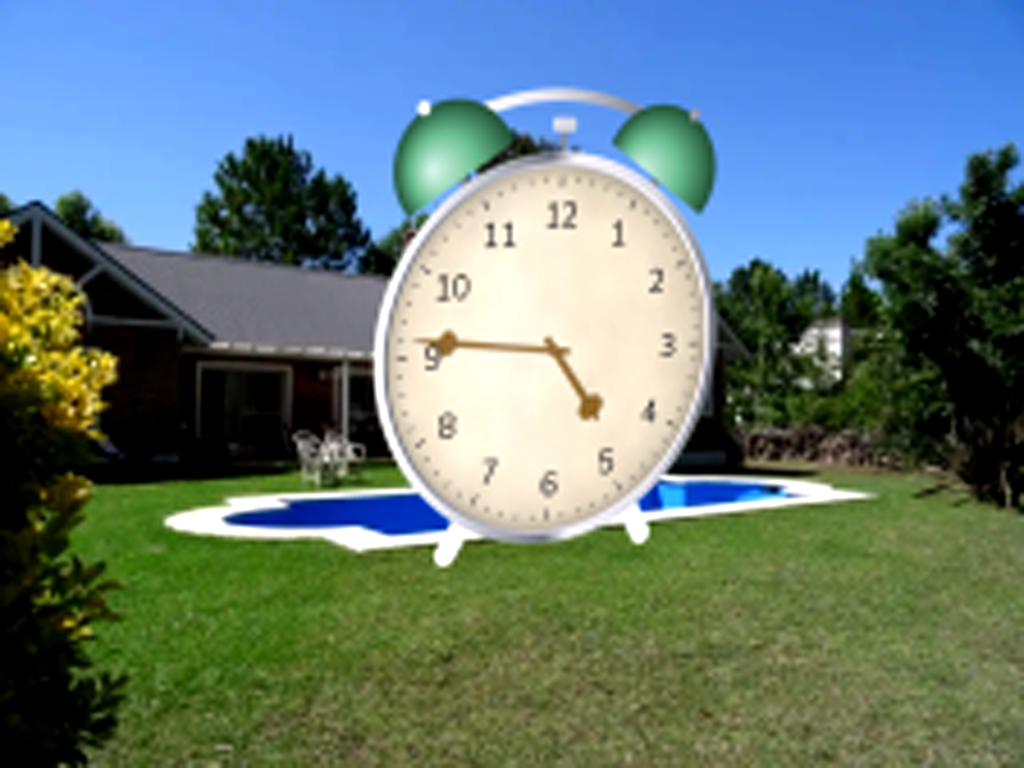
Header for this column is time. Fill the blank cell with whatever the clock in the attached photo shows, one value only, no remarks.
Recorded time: 4:46
